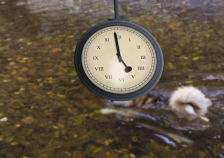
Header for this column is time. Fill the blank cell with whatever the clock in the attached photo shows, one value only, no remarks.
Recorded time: 4:59
